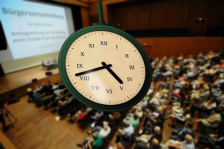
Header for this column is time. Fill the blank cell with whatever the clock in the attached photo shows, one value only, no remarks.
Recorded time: 4:42
